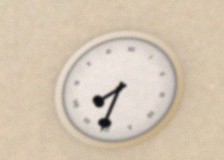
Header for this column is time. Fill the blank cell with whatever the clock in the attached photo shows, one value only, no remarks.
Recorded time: 7:31
